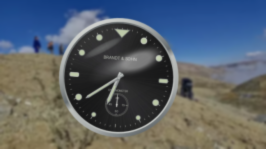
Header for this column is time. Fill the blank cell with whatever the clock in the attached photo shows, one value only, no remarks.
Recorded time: 6:39
